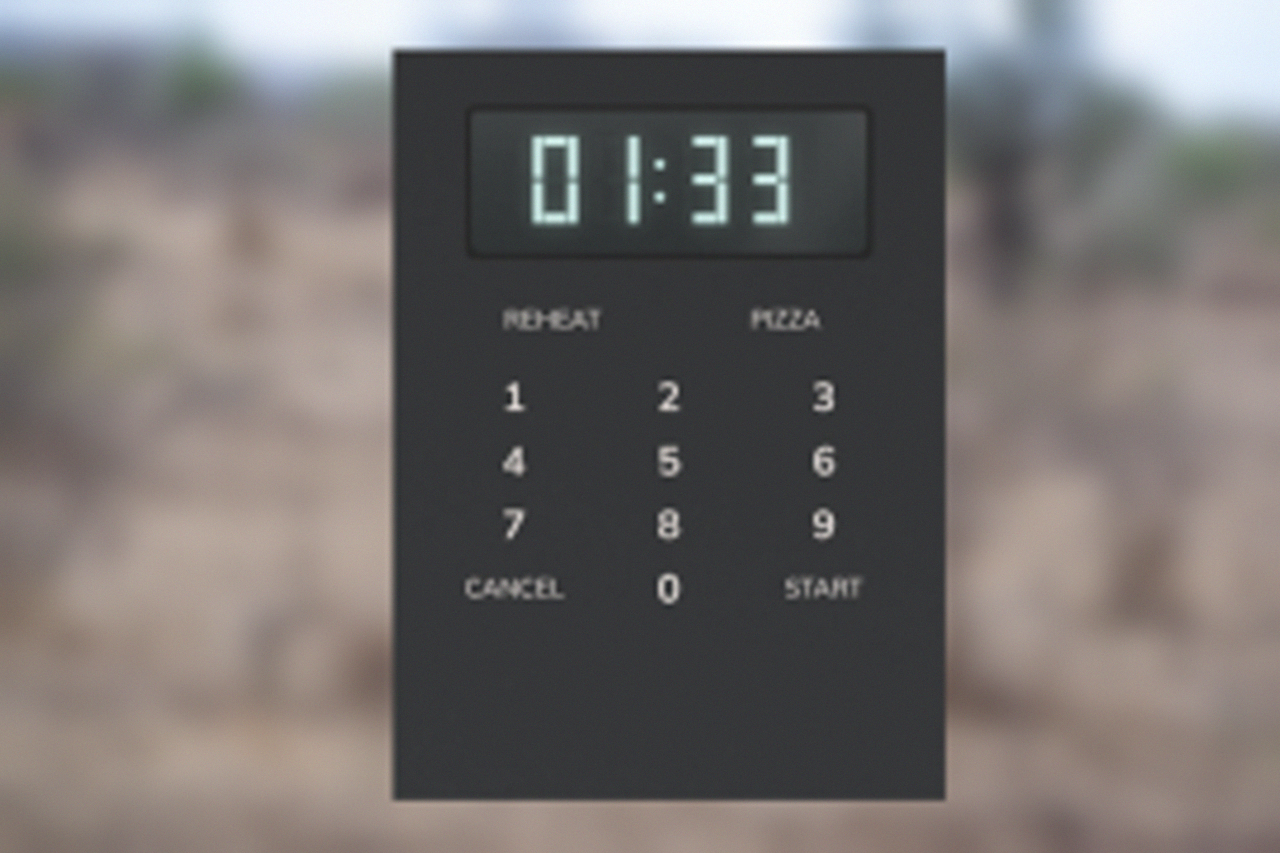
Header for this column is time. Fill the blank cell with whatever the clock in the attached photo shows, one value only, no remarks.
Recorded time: 1:33
